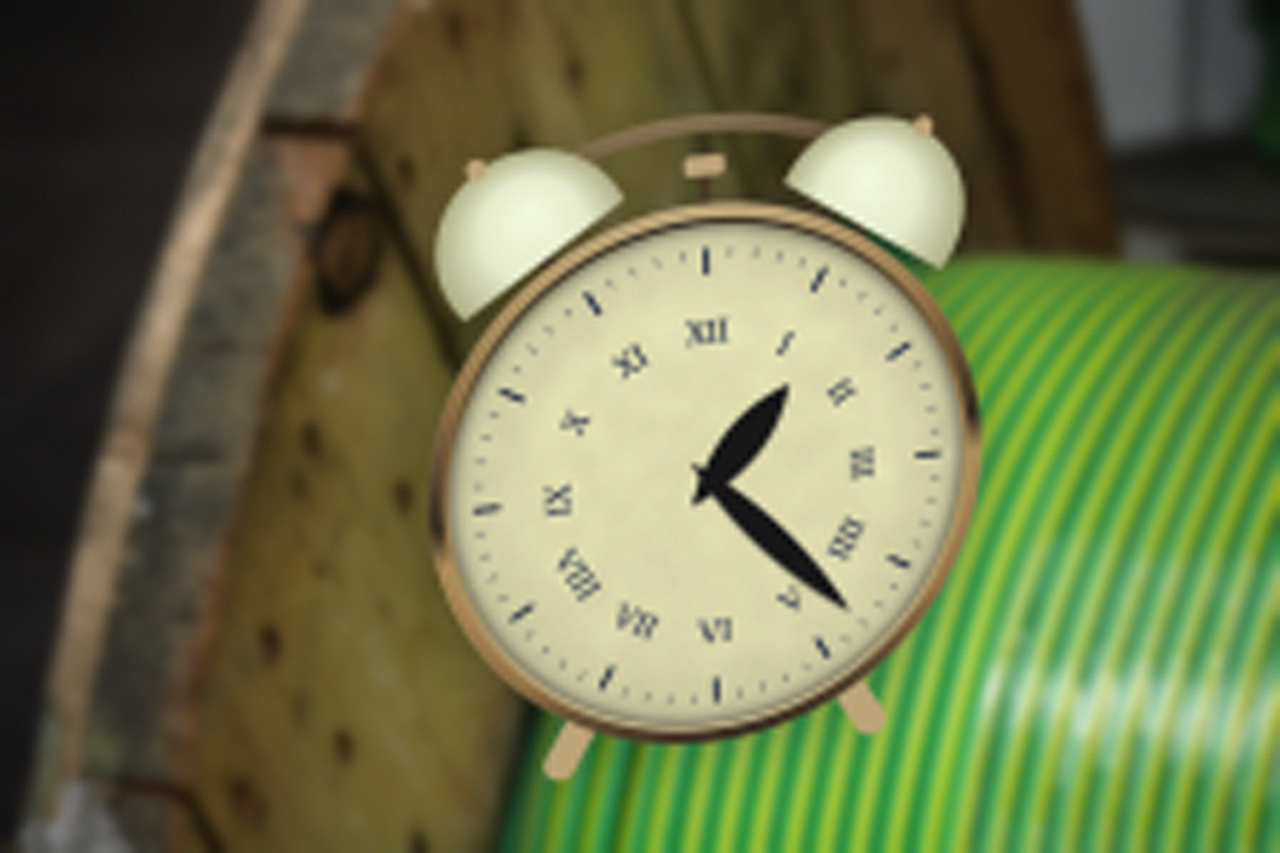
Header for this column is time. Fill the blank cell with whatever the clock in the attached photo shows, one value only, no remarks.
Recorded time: 1:23
